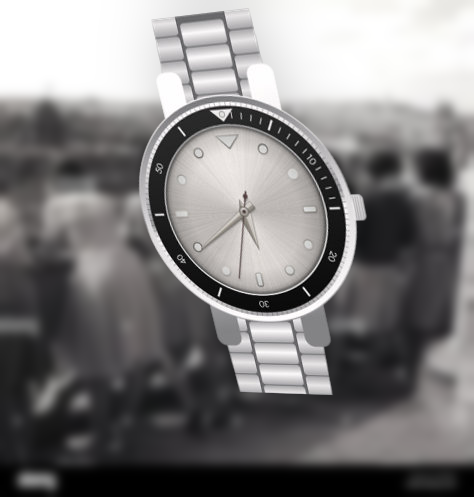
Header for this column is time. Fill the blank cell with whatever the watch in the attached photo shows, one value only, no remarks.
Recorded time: 5:39:33
